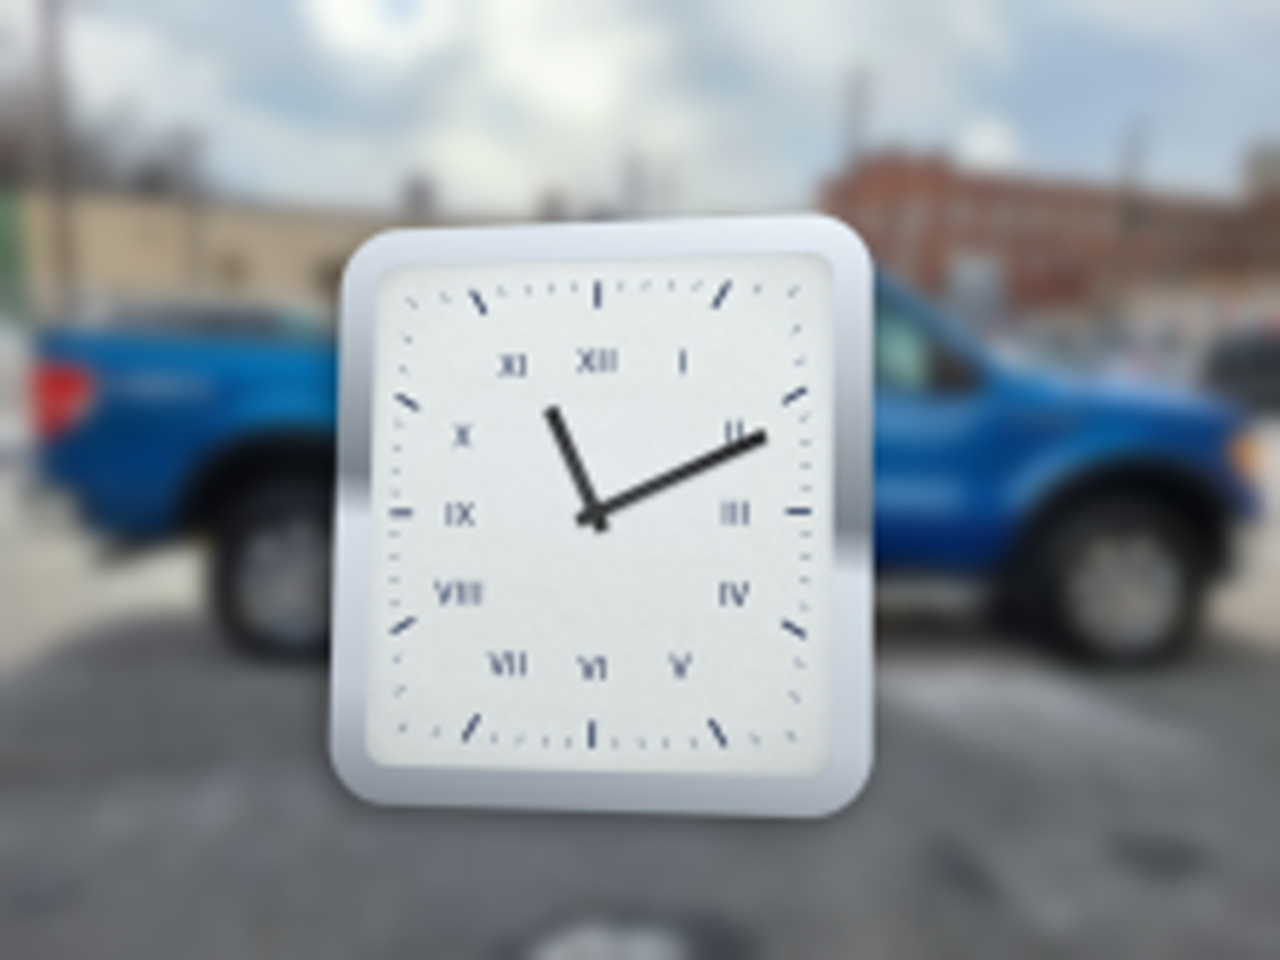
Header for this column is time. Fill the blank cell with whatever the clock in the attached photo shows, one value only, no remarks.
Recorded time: 11:11
